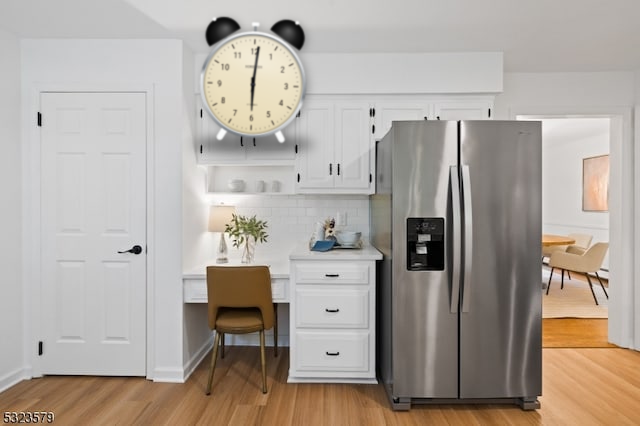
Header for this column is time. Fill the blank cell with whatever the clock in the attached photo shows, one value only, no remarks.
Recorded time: 6:01
